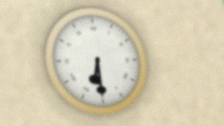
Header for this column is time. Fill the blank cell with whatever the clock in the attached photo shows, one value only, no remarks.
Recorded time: 6:30
